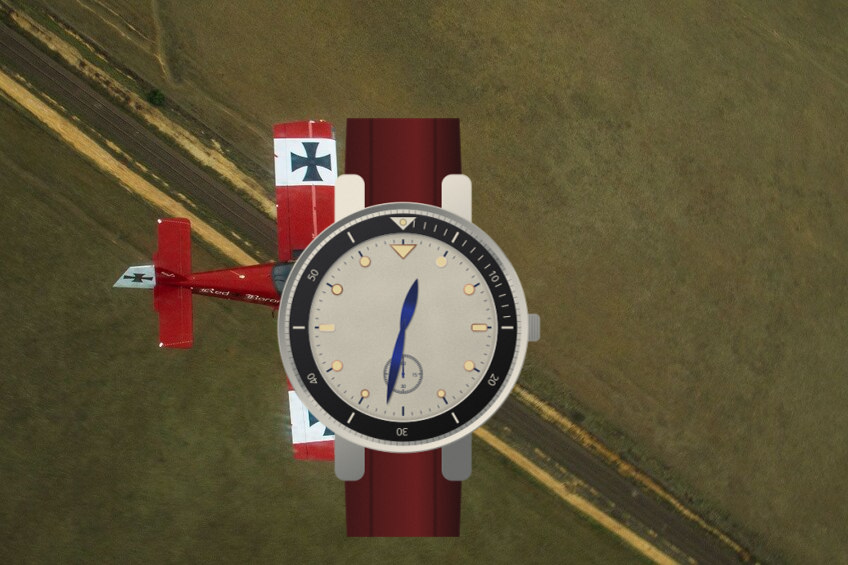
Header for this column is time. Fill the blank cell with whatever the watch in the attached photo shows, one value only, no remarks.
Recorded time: 12:32
